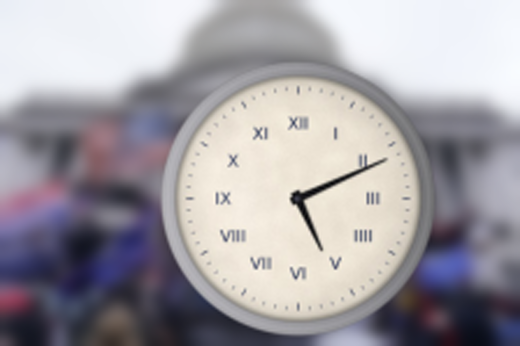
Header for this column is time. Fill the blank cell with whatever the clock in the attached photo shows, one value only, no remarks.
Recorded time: 5:11
